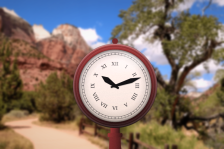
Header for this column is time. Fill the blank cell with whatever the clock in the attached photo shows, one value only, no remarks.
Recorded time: 10:12
